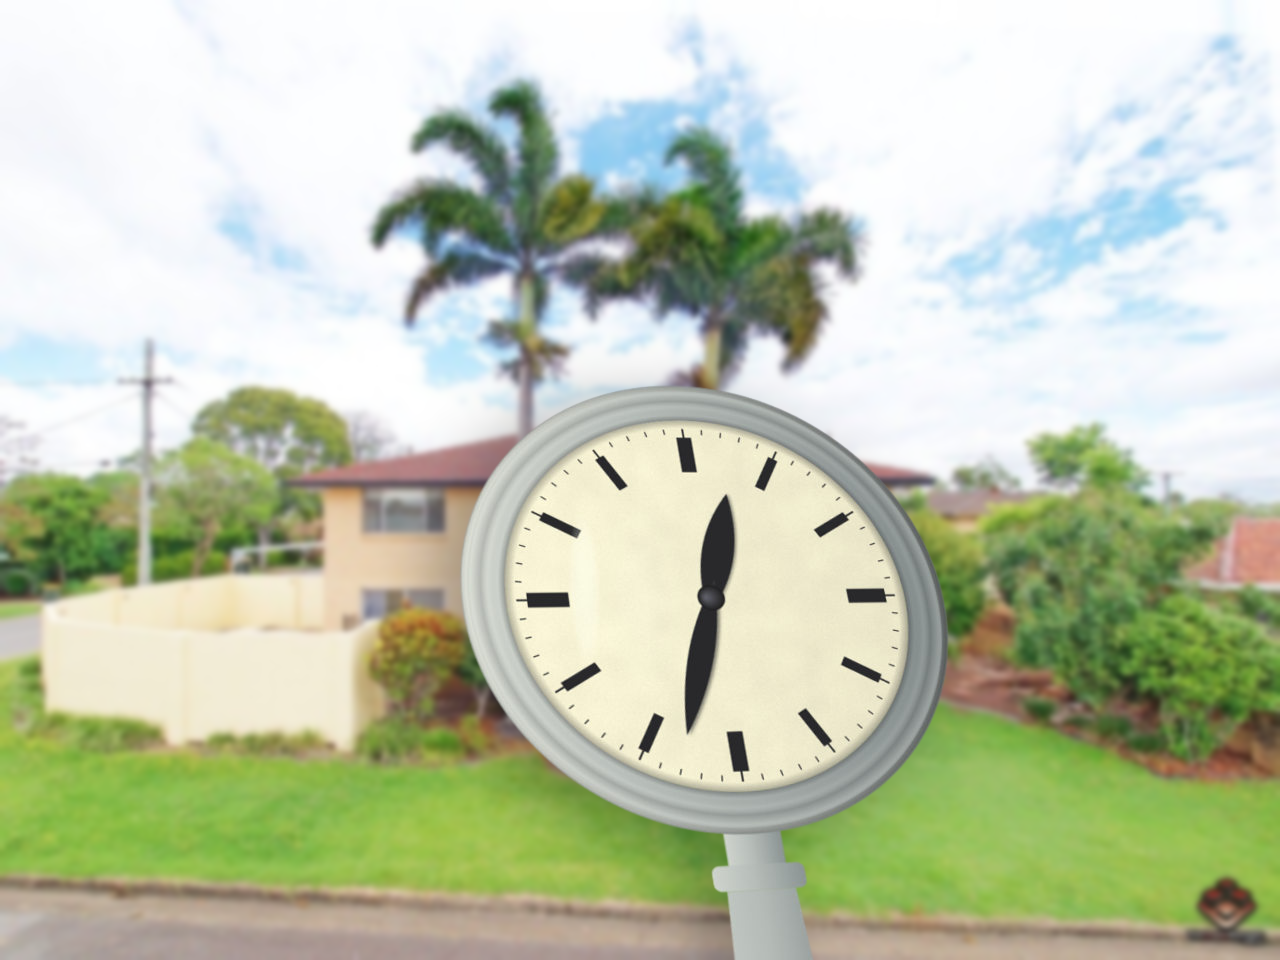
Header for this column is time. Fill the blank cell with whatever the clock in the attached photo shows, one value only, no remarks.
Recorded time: 12:33
